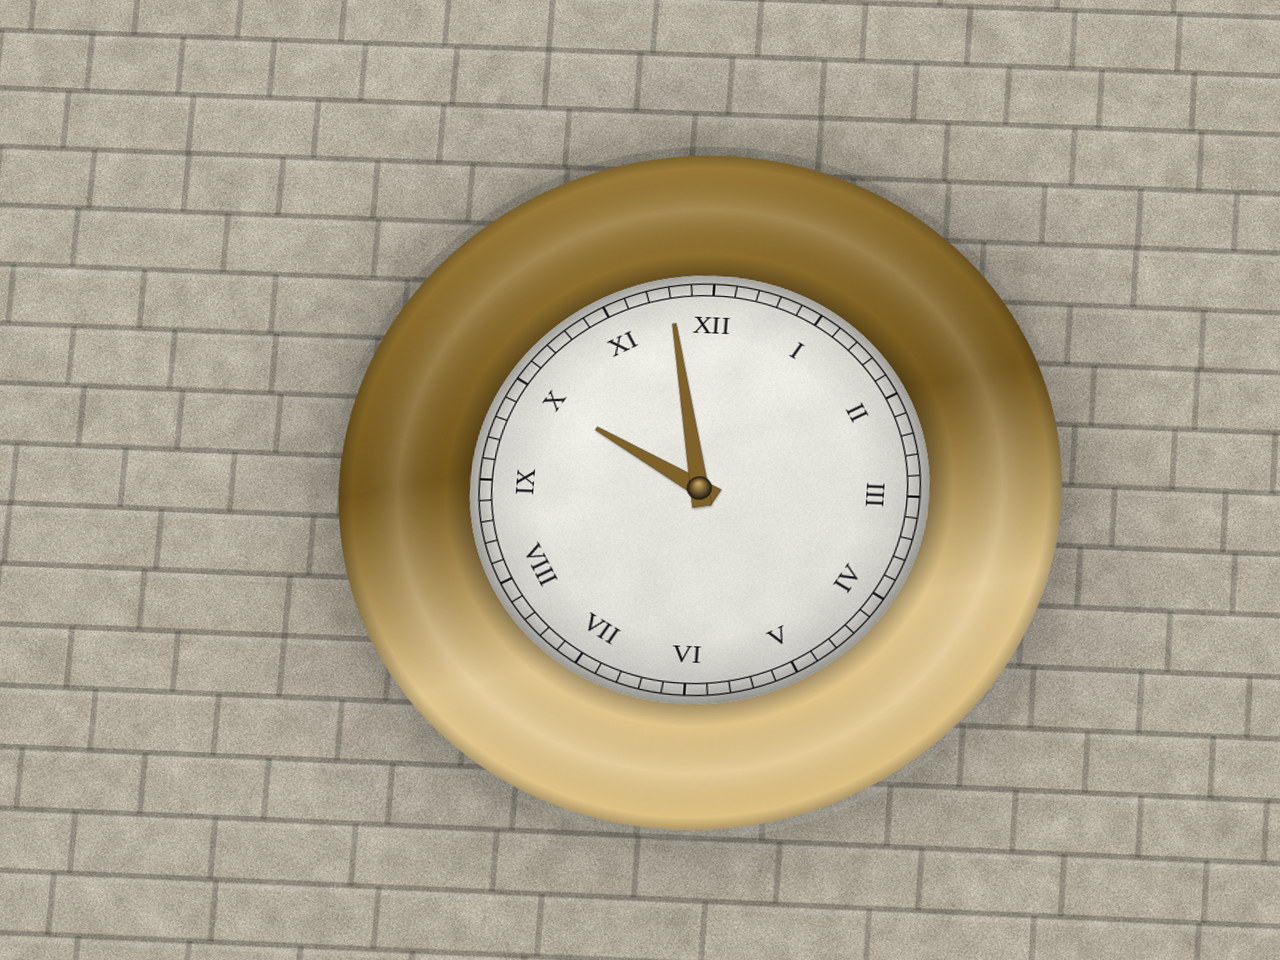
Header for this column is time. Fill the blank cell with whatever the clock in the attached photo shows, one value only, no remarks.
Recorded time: 9:58
